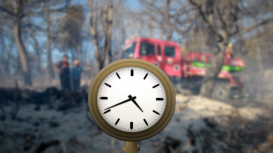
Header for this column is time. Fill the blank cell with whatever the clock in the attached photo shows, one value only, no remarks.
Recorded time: 4:41
